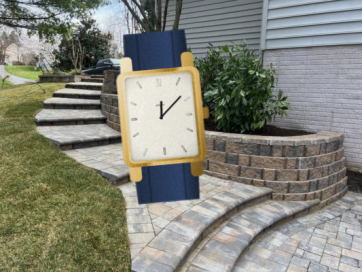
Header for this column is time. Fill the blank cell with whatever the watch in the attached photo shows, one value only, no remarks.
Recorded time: 12:08
